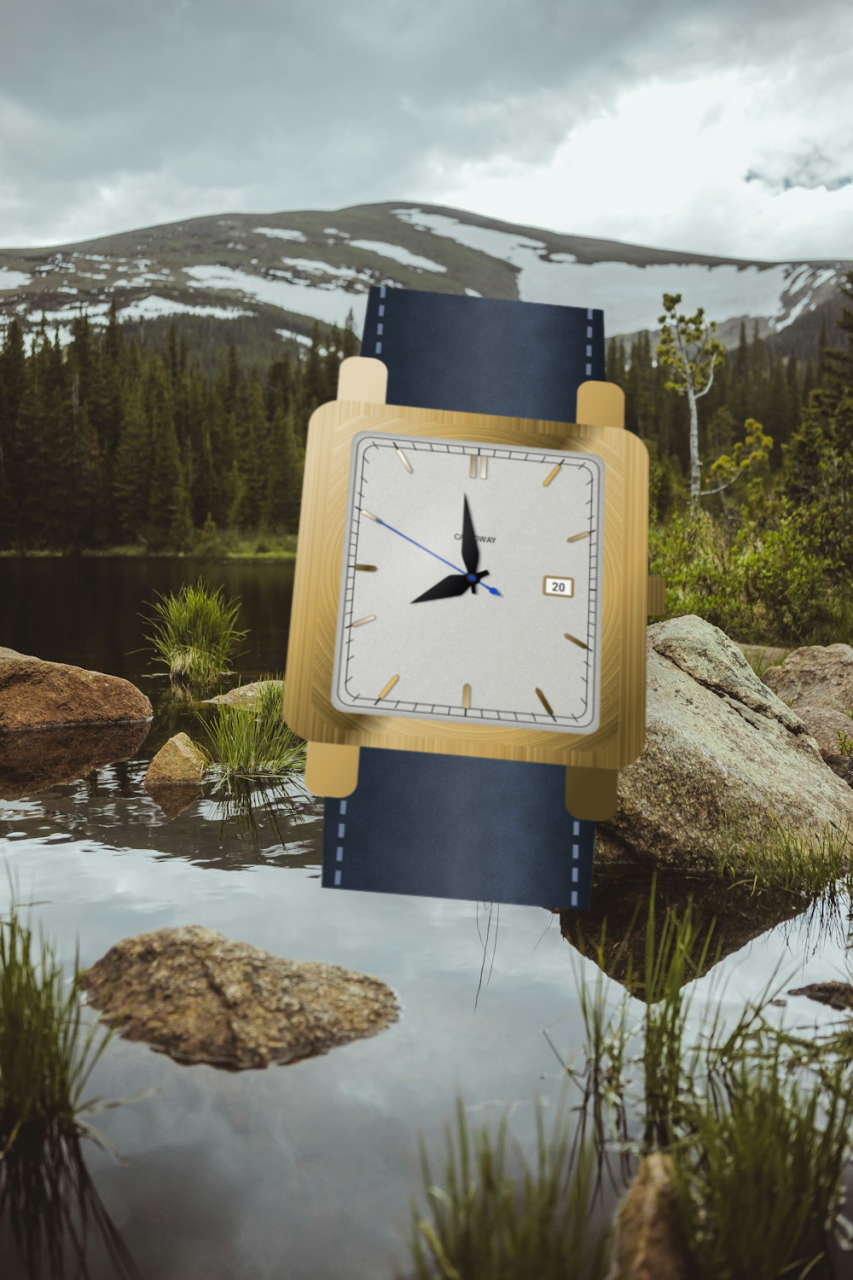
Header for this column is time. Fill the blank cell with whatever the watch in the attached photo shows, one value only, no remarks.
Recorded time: 7:58:50
